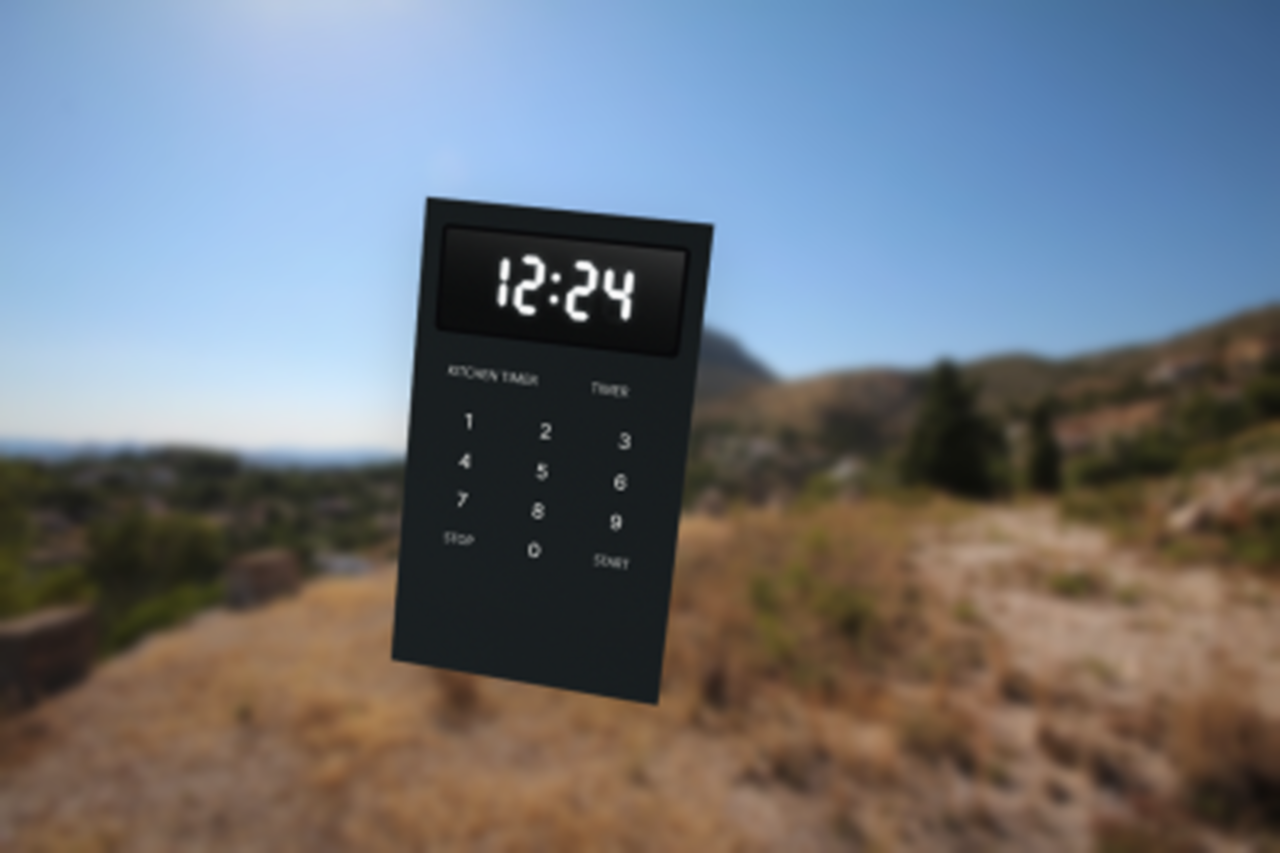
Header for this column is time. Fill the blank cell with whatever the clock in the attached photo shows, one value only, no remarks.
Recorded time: 12:24
